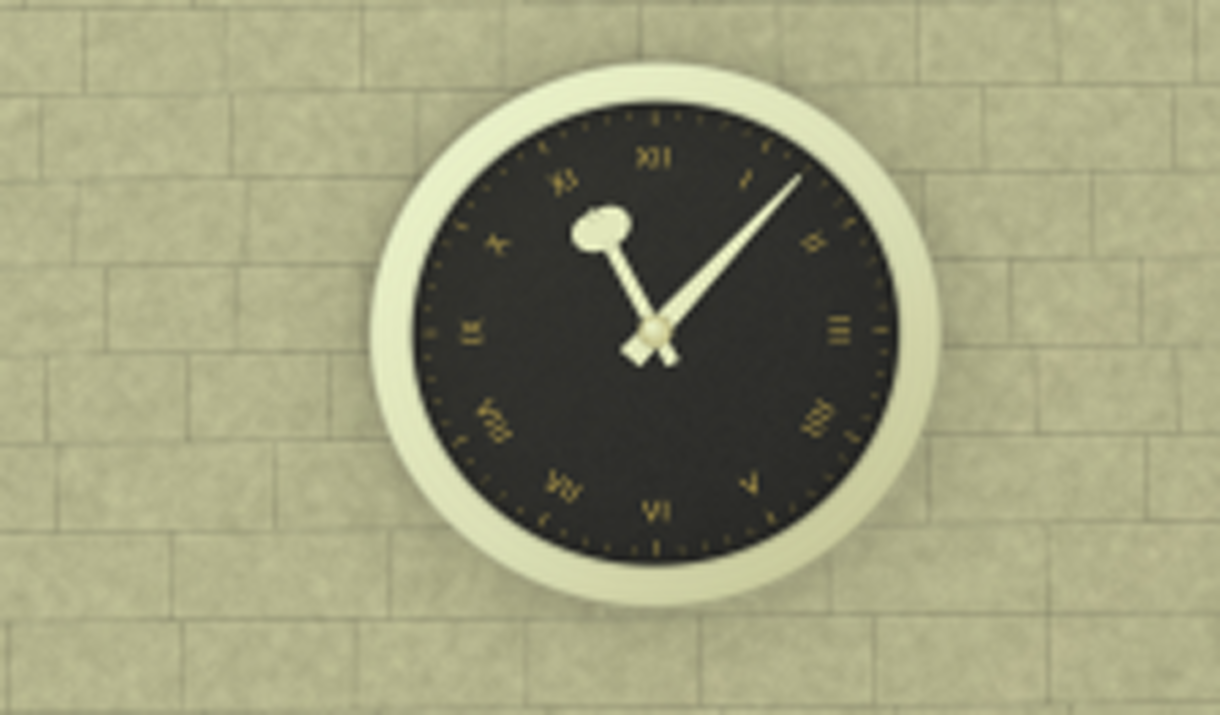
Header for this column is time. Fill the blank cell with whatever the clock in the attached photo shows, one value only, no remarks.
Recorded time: 11:07
